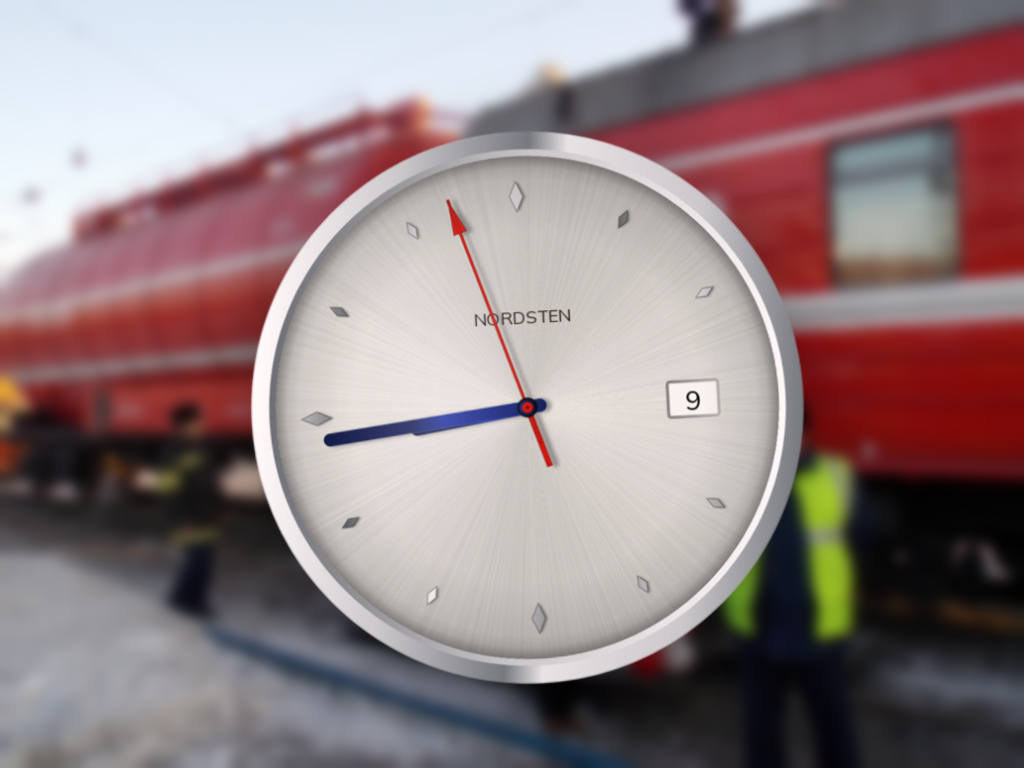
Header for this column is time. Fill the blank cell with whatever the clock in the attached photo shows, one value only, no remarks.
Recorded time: 8:43:57
